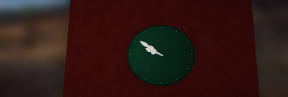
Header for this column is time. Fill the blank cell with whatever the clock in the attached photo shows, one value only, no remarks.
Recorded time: 9:51
